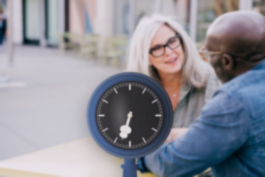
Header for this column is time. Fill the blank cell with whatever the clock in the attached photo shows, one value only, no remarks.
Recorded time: 6:33
